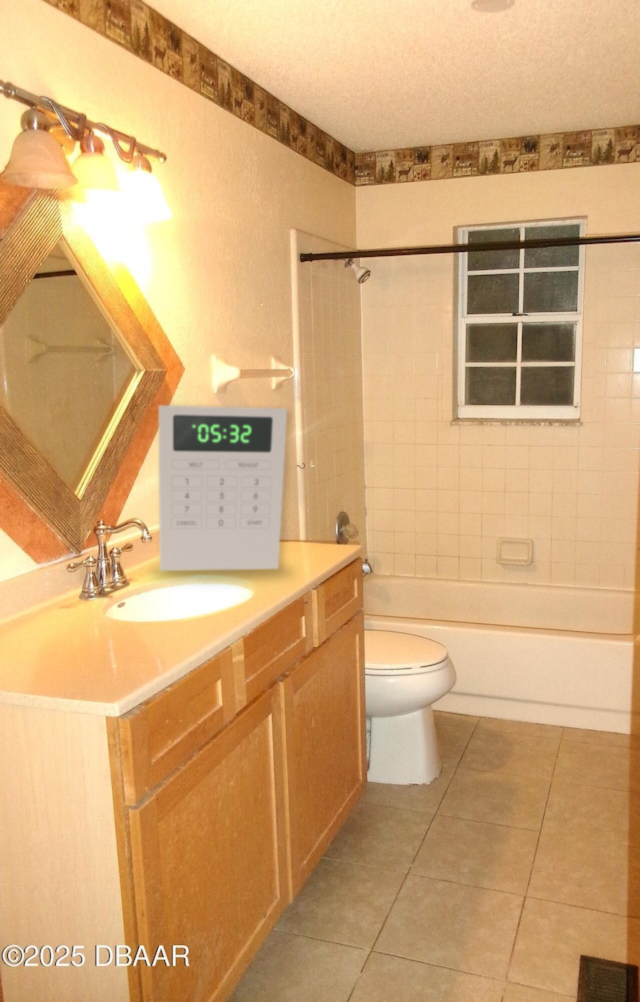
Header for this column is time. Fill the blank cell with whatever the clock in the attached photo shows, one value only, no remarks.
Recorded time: 5:32
